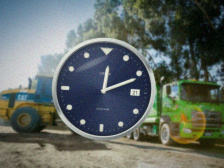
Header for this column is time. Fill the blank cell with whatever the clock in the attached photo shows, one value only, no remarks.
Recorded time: 12:11
